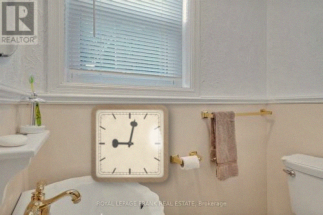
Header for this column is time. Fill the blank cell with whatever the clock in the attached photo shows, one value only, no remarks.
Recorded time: 9:02
